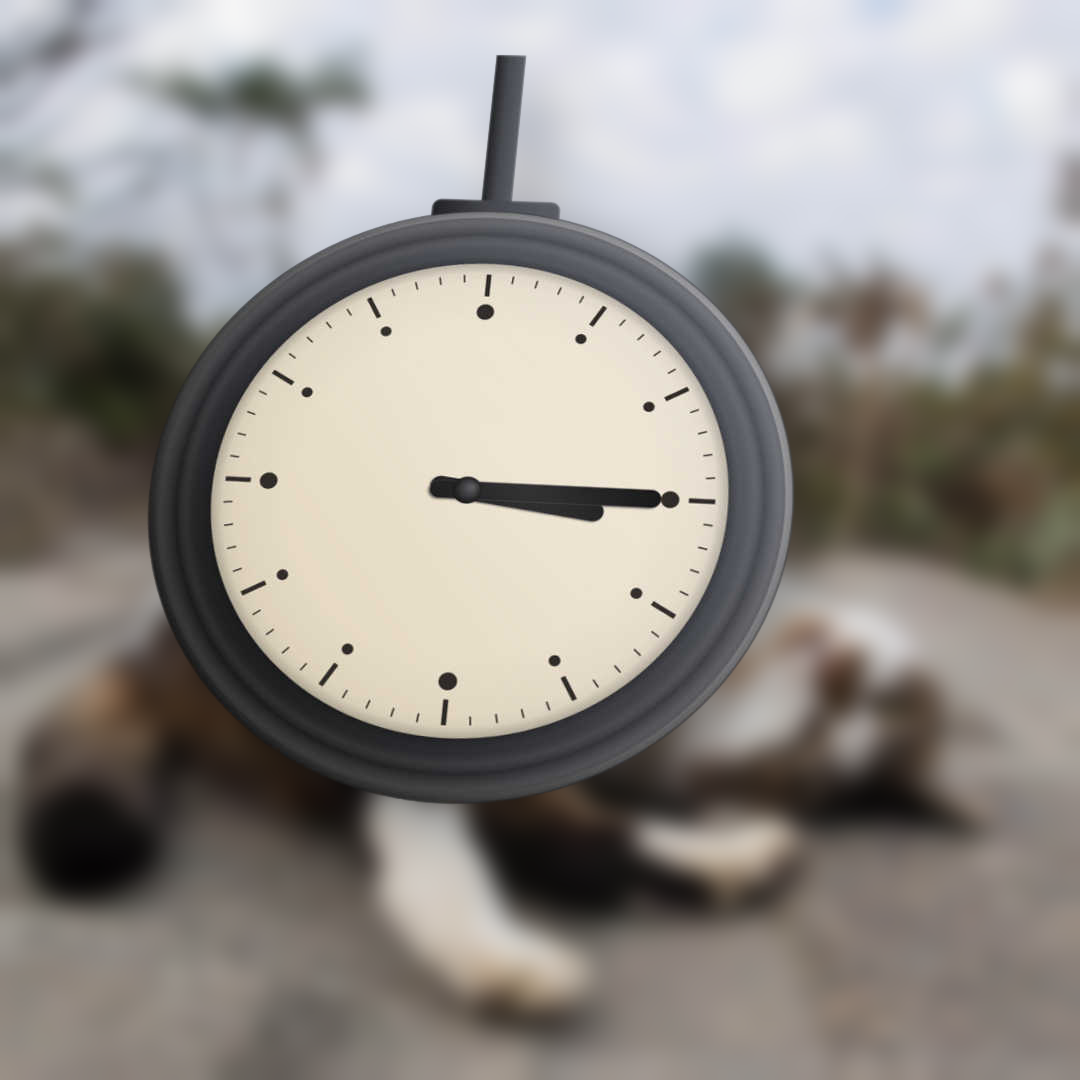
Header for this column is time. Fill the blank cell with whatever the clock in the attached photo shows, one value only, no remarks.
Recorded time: 3:15
